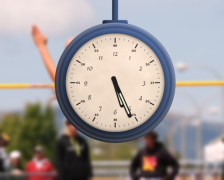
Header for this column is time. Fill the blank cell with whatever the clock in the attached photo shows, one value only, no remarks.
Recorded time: 5:26
